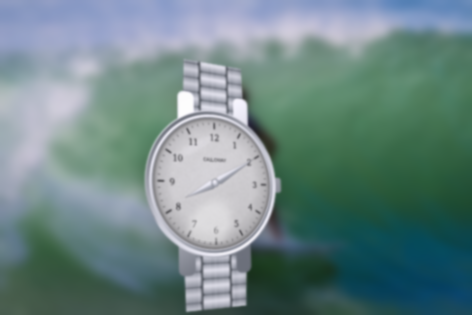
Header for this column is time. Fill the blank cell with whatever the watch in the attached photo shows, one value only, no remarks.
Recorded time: 8:10
